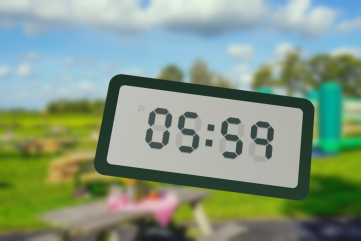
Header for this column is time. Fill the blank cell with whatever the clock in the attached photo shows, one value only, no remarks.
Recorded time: 5:59
